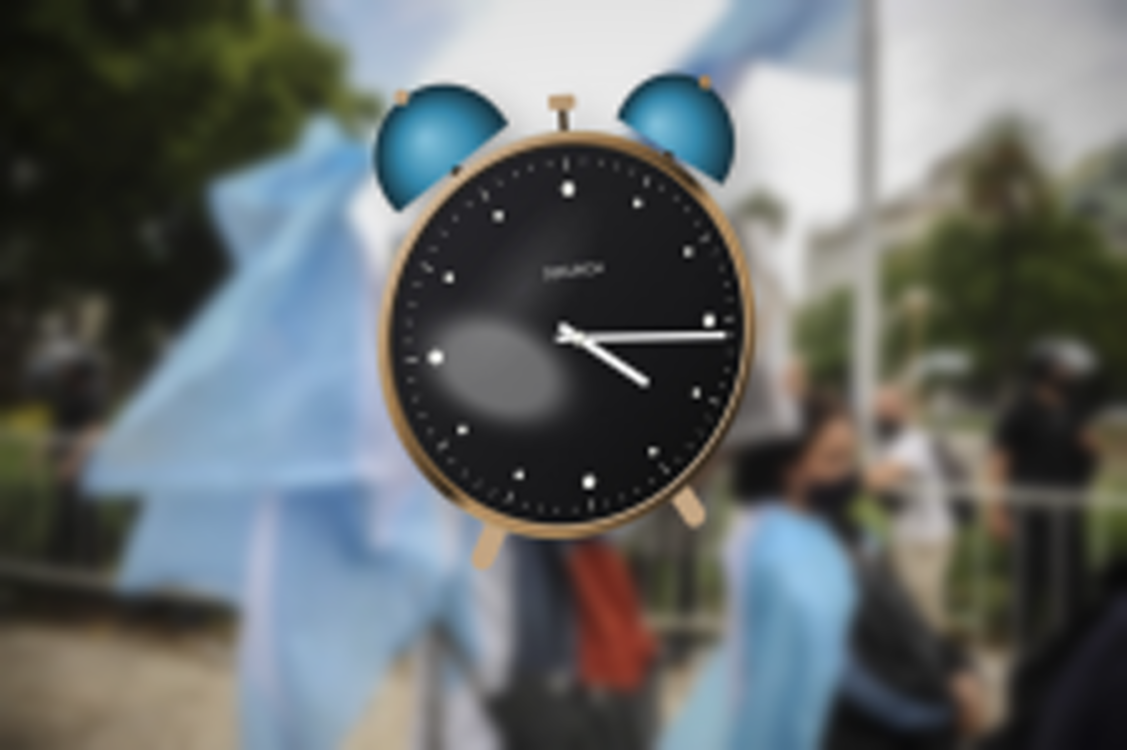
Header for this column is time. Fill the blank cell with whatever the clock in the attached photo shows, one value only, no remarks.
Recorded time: 4:16
